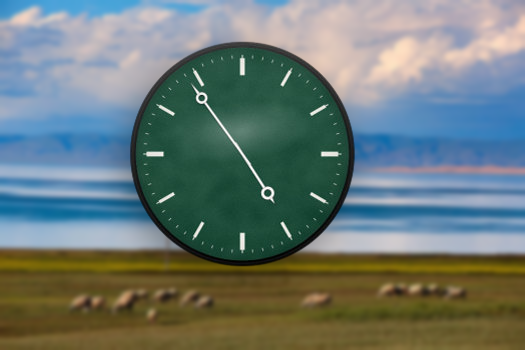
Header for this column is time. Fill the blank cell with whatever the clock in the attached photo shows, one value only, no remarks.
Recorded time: 4:54
